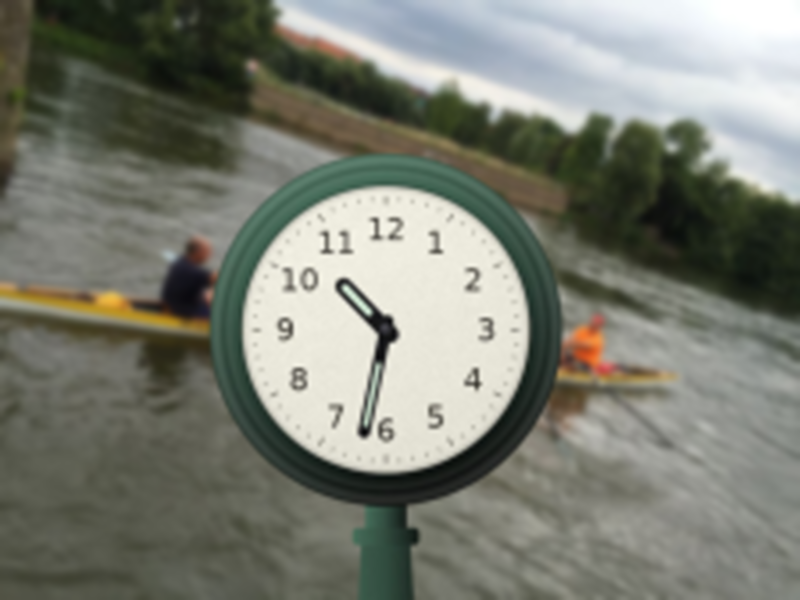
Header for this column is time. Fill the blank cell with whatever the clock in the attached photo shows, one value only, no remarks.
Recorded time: 10:32
